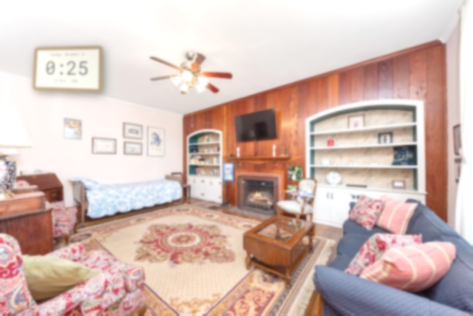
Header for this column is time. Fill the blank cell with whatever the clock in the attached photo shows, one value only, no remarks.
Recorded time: 0:25
